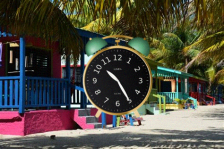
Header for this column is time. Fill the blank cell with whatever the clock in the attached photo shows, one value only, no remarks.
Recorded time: 10:25
